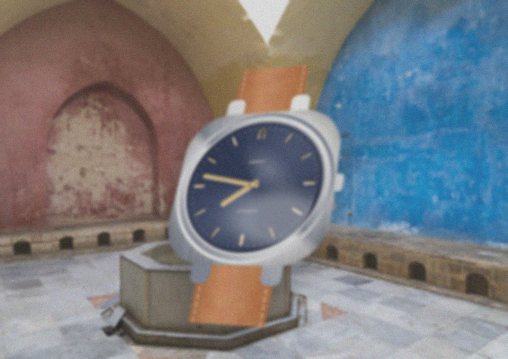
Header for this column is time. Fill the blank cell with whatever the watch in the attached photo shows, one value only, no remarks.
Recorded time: 7:47
